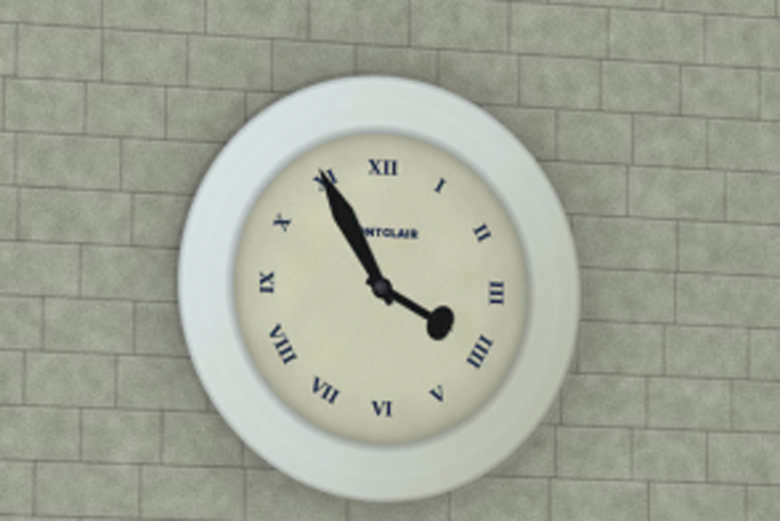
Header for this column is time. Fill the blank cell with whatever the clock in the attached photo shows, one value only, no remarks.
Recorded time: 3:55
